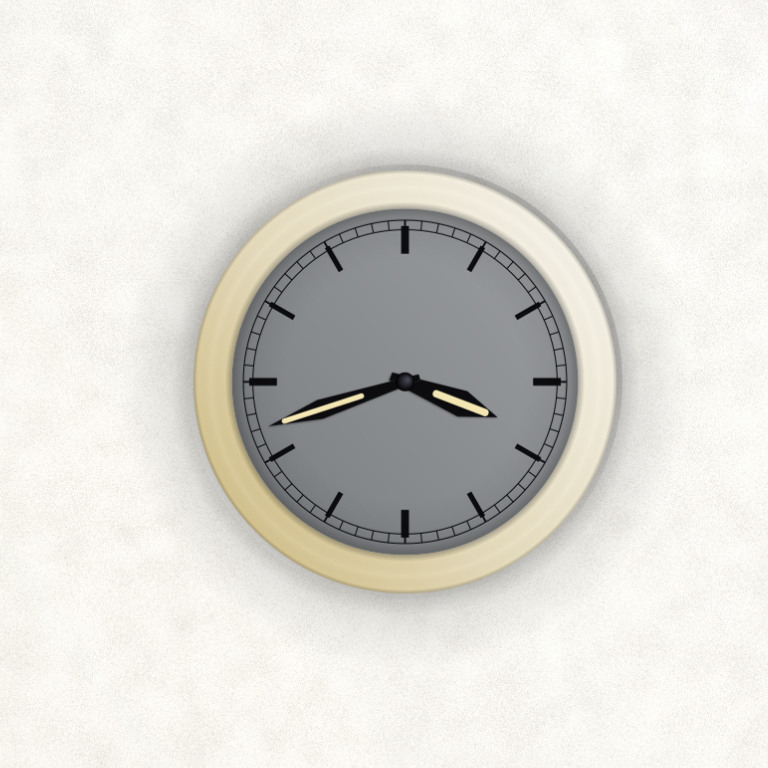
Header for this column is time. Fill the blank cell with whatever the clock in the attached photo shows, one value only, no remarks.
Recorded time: 3:42
